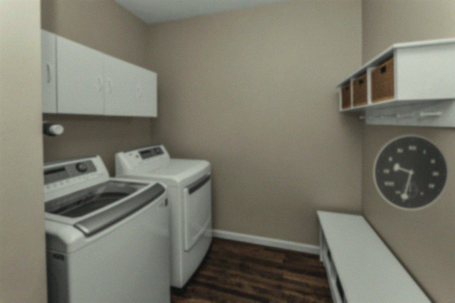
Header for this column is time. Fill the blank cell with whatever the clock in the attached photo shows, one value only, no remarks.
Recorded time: 9:32
